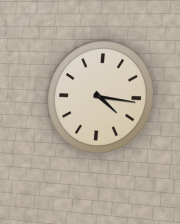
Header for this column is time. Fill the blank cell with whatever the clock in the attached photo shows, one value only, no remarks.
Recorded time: 4:16
